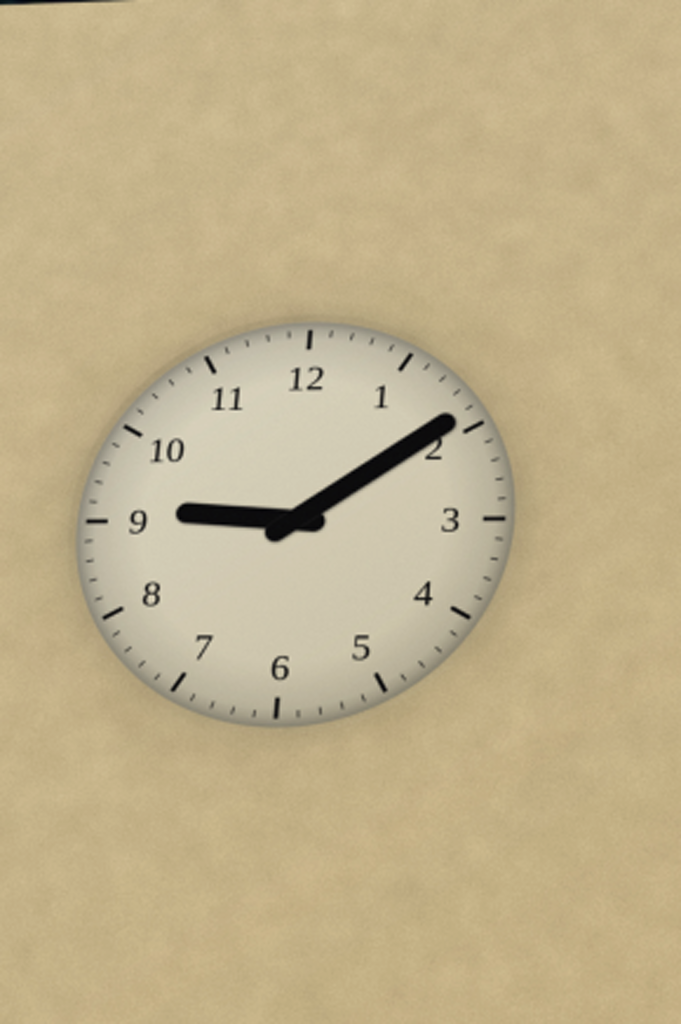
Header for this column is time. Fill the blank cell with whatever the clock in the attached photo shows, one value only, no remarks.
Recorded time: 9:09
